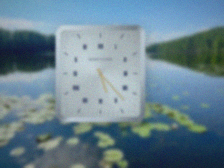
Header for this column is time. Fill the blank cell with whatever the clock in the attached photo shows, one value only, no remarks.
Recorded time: 5:23
